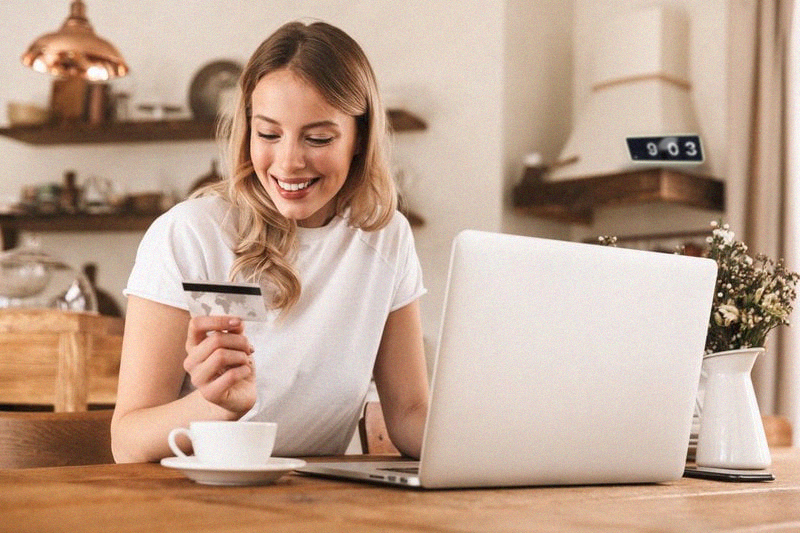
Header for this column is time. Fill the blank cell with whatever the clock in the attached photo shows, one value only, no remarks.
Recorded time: 9:03
